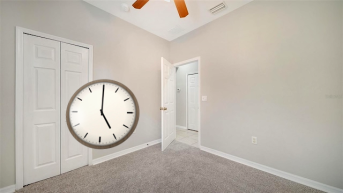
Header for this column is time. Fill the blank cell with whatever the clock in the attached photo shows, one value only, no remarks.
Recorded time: 5:00
